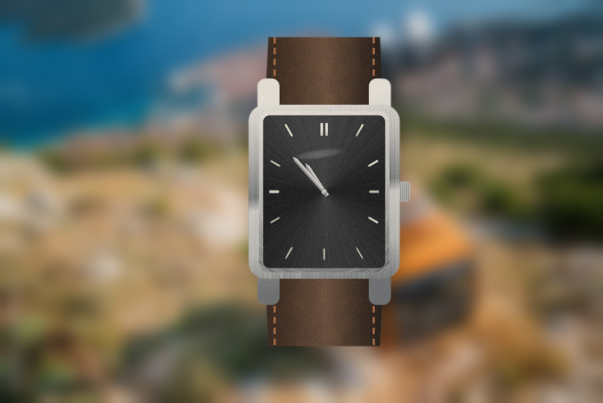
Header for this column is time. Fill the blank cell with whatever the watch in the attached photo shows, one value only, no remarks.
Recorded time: 10:53
